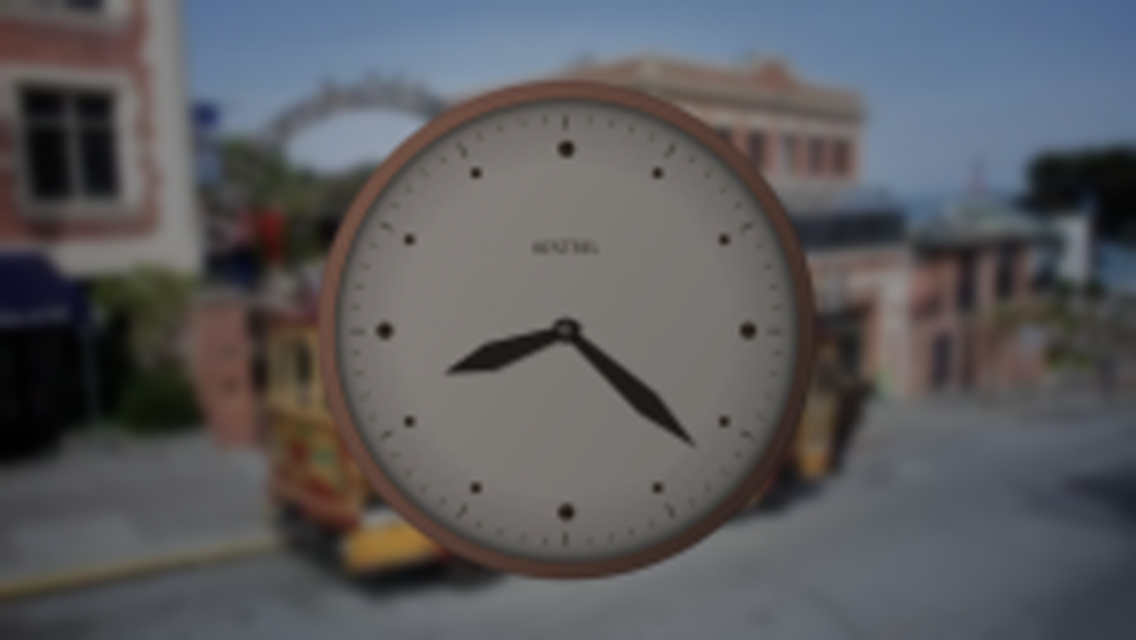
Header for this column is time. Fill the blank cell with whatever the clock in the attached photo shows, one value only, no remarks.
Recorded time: 8:22
